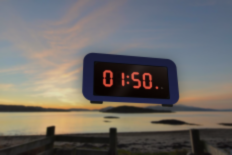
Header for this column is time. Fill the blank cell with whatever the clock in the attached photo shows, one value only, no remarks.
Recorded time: 1:50
